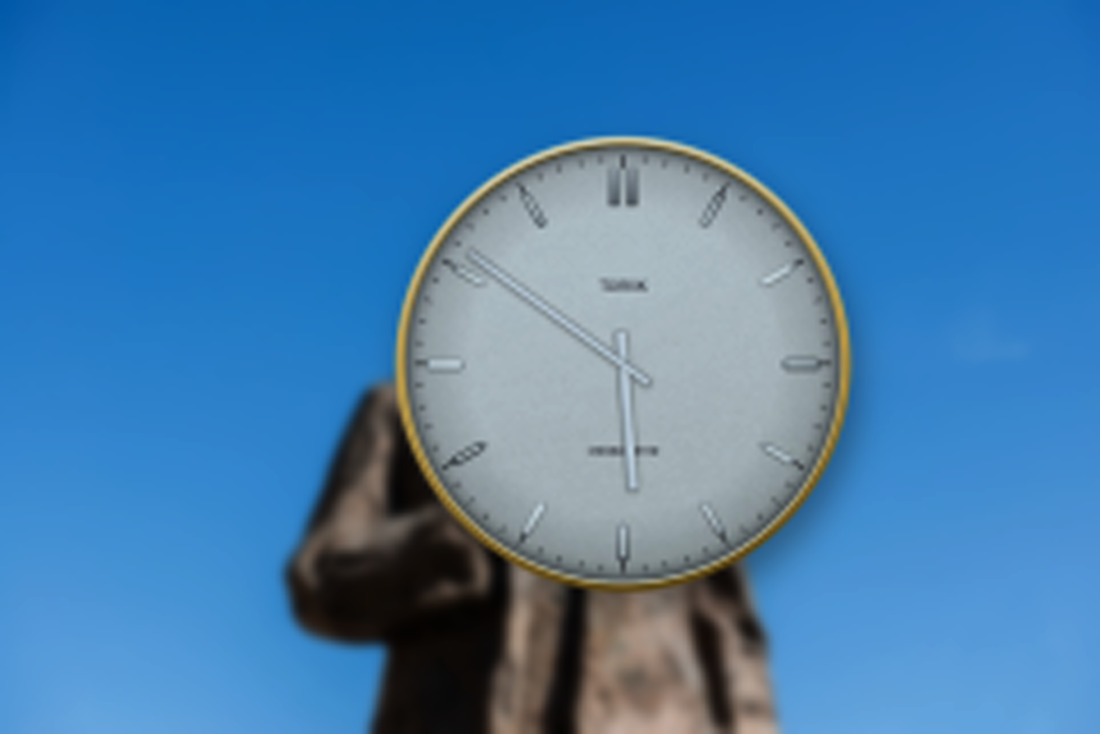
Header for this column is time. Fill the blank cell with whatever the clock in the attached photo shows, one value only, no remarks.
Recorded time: 5:51
